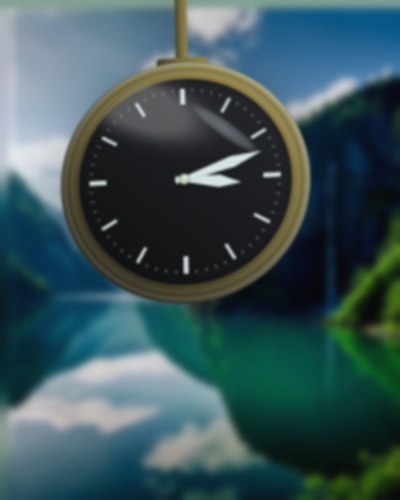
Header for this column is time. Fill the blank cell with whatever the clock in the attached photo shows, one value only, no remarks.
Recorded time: 3:12
